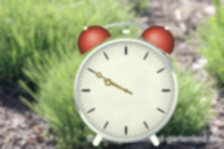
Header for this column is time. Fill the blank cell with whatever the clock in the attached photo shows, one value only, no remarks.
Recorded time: 9:50
